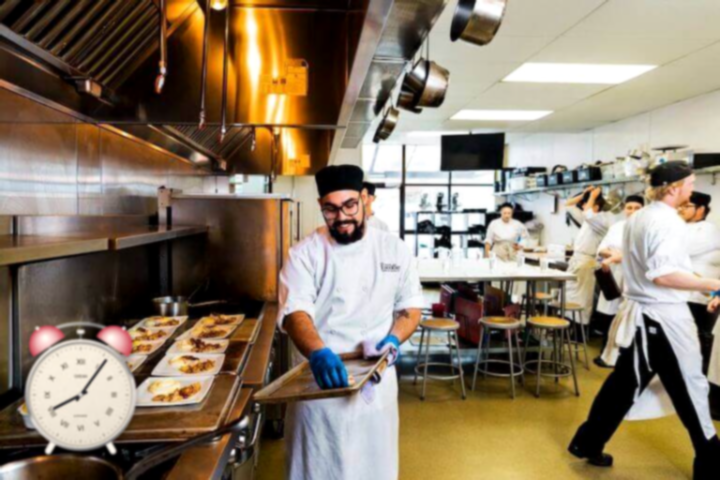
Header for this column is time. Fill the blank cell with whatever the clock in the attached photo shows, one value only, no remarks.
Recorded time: 8:06
